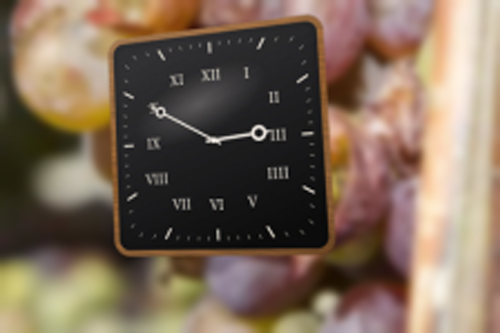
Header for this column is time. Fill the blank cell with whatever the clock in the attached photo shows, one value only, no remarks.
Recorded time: 2:50
